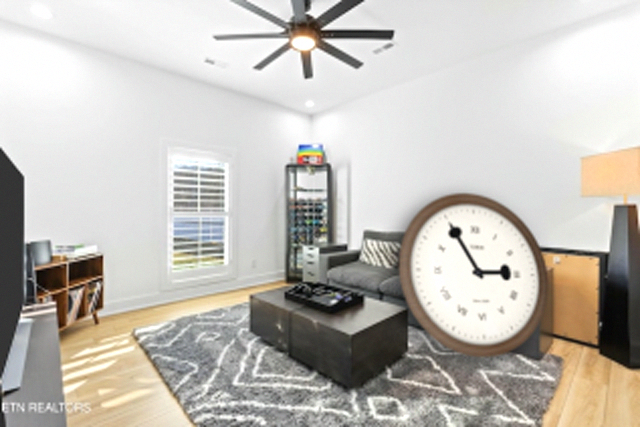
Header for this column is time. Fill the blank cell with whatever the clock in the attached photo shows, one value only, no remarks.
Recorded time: 2:55
